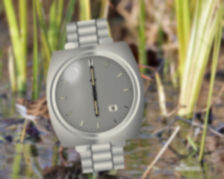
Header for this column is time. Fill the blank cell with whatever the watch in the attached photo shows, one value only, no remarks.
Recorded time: 6:00
